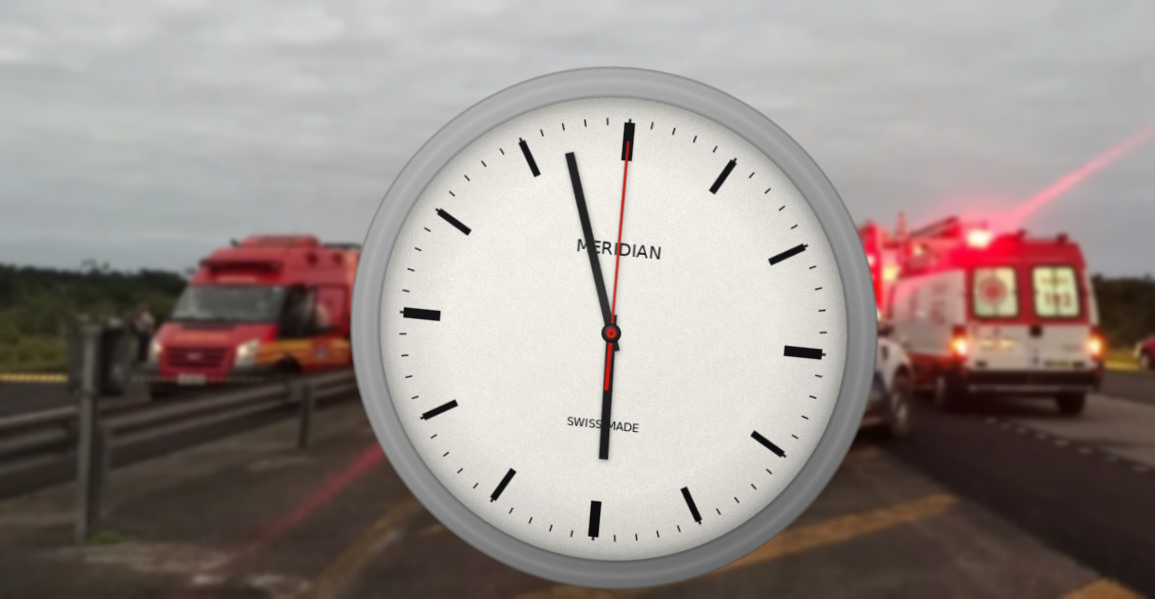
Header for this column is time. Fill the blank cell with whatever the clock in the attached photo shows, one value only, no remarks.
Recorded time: 5:57:00
